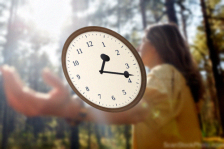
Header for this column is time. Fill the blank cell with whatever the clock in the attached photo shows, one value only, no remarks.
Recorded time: 1:18
